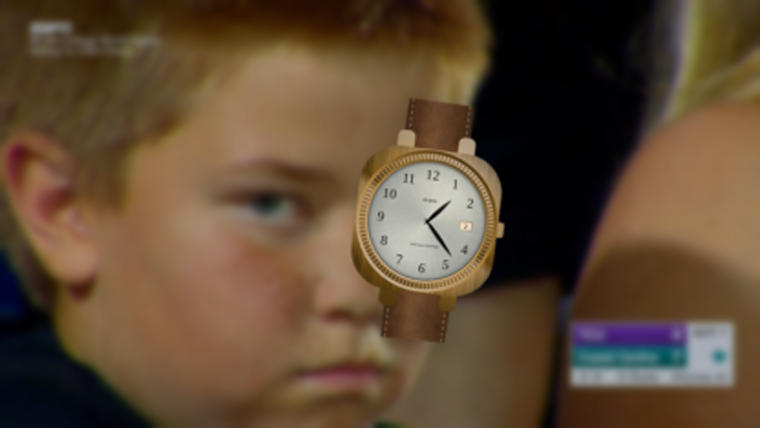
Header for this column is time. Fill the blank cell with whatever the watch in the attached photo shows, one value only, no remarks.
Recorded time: 1:23
